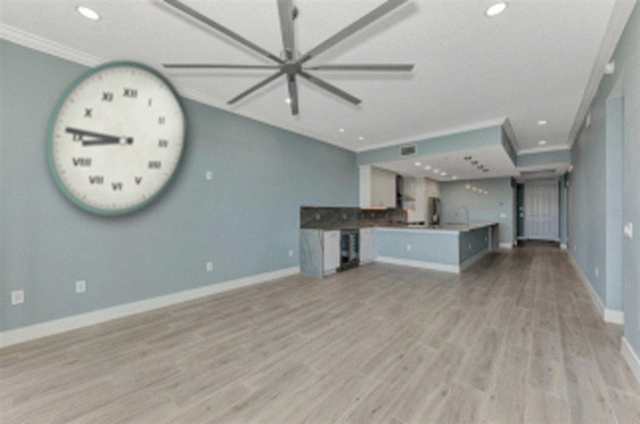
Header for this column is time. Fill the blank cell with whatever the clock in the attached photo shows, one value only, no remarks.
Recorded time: 8:46
